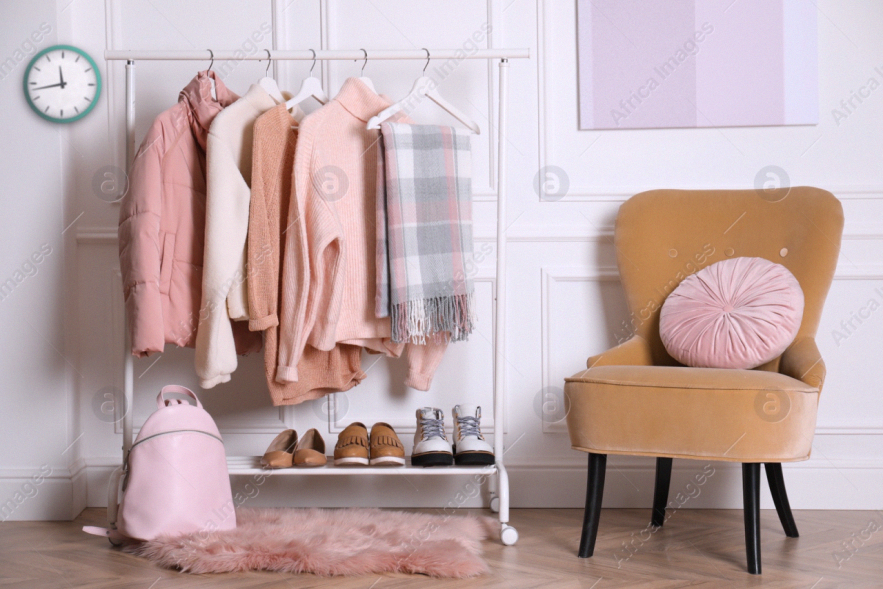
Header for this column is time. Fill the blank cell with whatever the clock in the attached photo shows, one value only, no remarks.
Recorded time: 11:43
